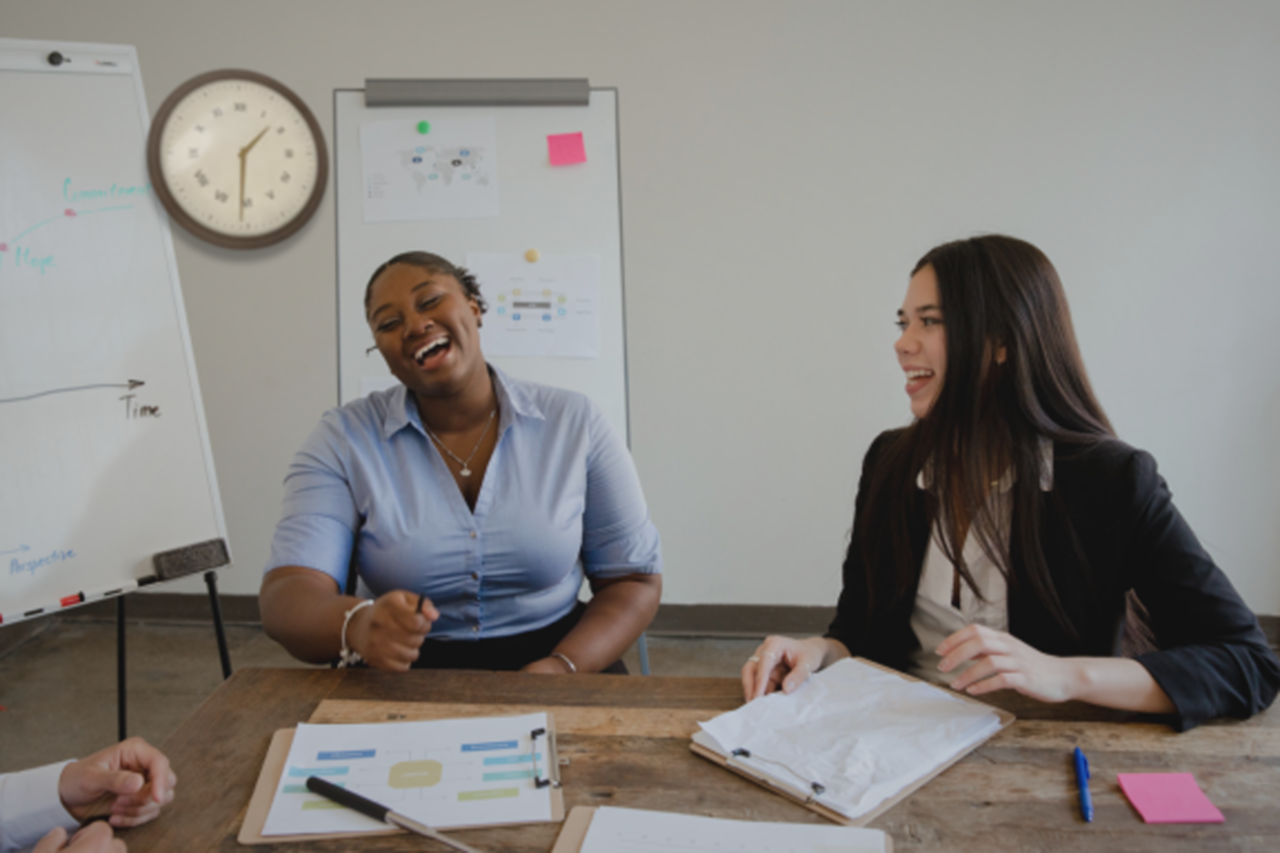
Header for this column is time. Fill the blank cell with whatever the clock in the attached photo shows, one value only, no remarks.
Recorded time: 1:31
